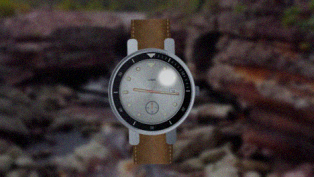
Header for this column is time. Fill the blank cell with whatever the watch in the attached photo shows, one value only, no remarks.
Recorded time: 9:16
